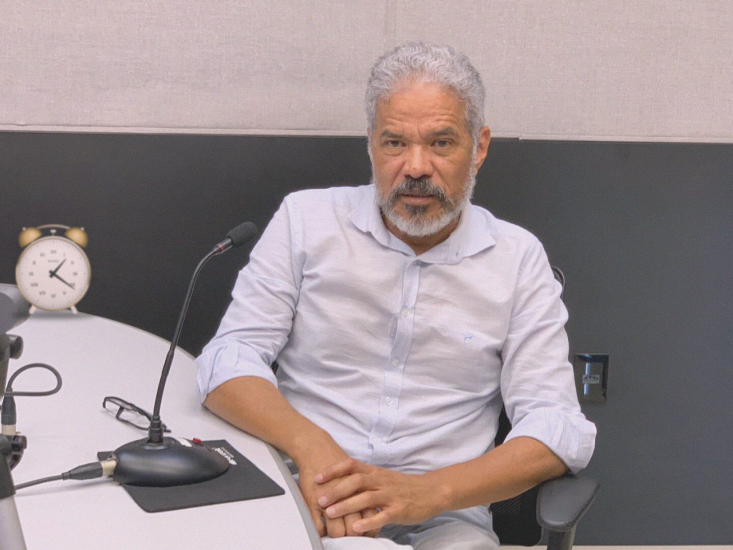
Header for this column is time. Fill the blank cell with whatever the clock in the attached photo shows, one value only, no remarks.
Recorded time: 1:21
